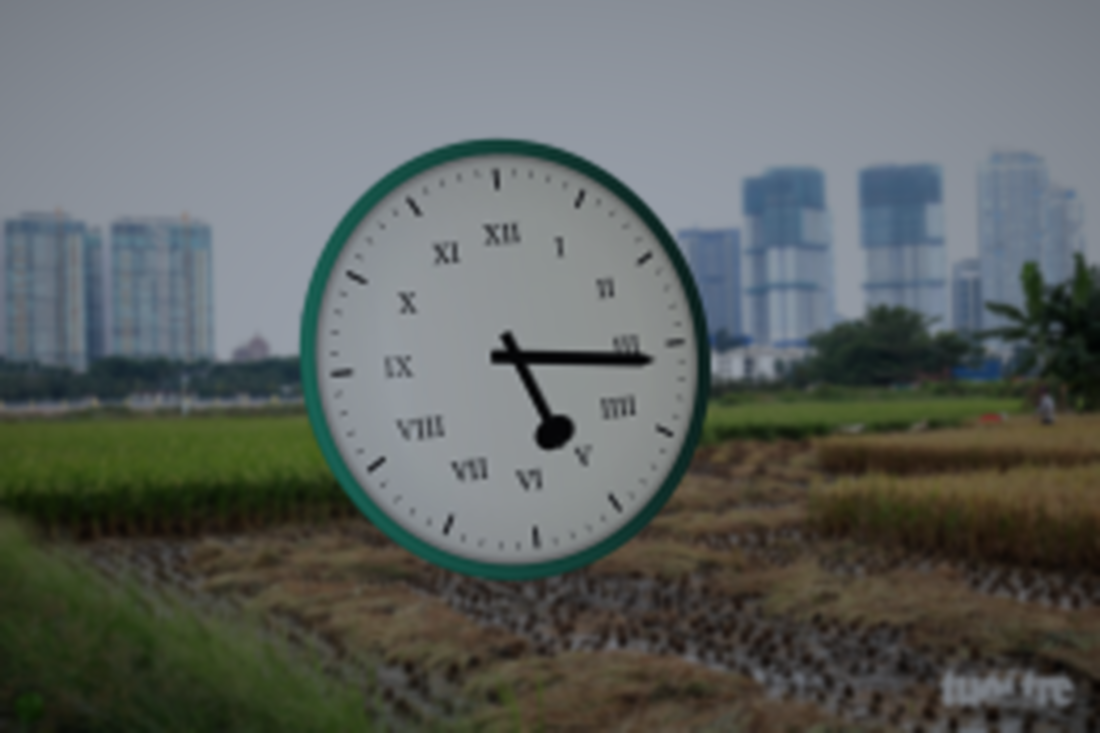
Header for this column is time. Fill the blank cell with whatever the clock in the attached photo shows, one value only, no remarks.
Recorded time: 5:16
